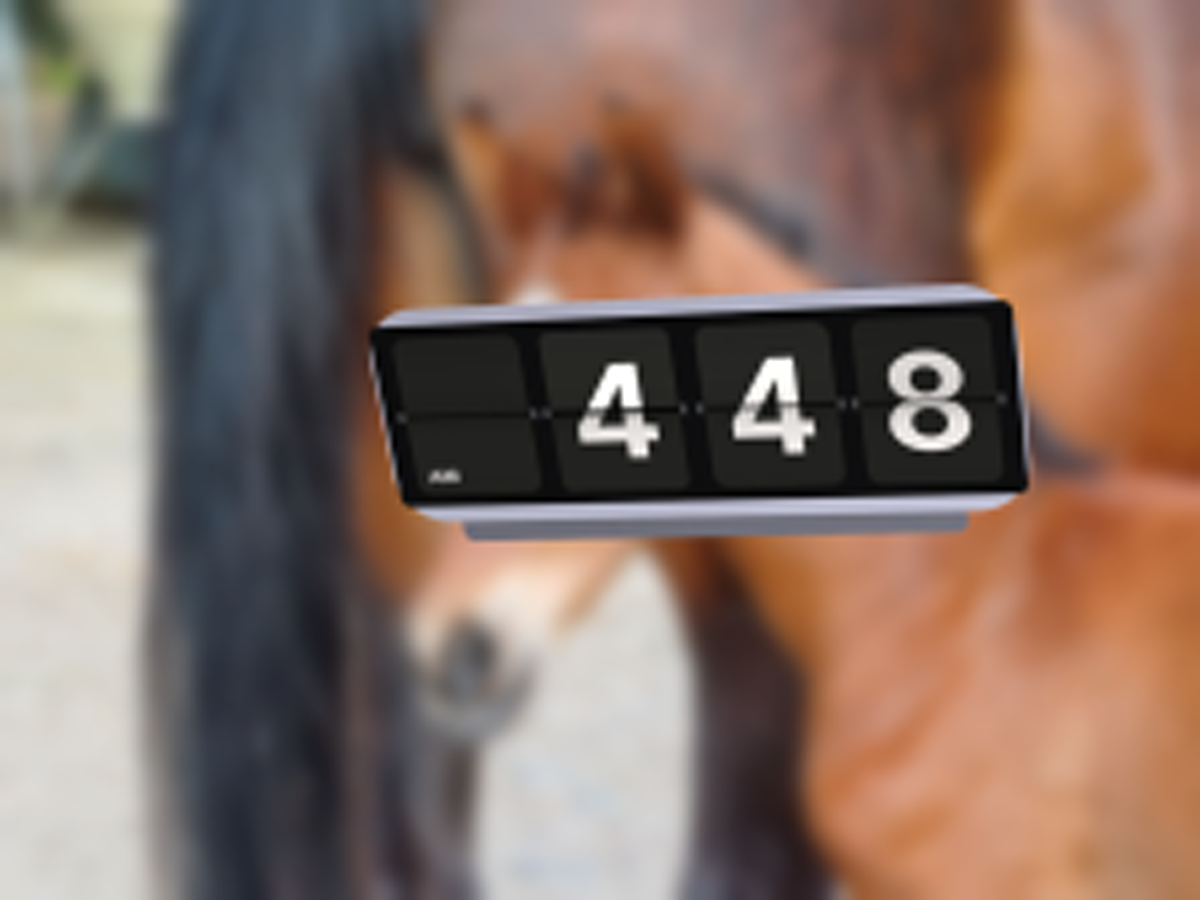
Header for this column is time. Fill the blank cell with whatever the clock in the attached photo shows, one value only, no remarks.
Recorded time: 4:48
